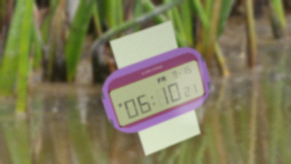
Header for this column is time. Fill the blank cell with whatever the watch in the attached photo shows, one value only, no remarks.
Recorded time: 6:10
